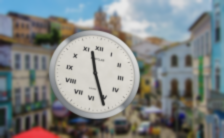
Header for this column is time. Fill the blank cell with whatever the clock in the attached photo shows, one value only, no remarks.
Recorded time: 11:26
